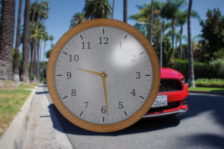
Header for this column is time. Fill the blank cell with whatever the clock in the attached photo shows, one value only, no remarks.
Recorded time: 9:29
